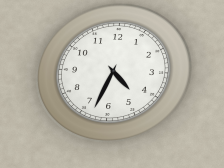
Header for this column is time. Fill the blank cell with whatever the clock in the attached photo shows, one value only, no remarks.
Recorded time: 4:33
